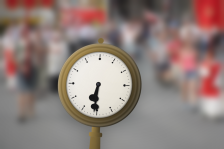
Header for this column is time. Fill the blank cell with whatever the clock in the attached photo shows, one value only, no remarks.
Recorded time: 6:31
